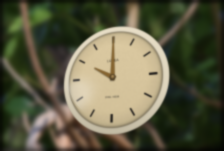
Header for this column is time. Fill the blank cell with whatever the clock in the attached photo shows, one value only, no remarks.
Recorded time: 10:00
